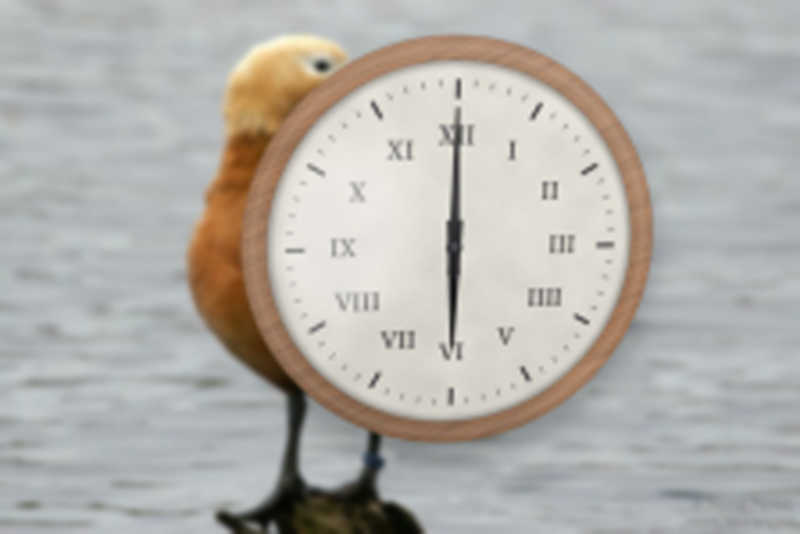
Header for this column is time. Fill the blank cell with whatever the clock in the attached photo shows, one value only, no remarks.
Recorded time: 6:00
